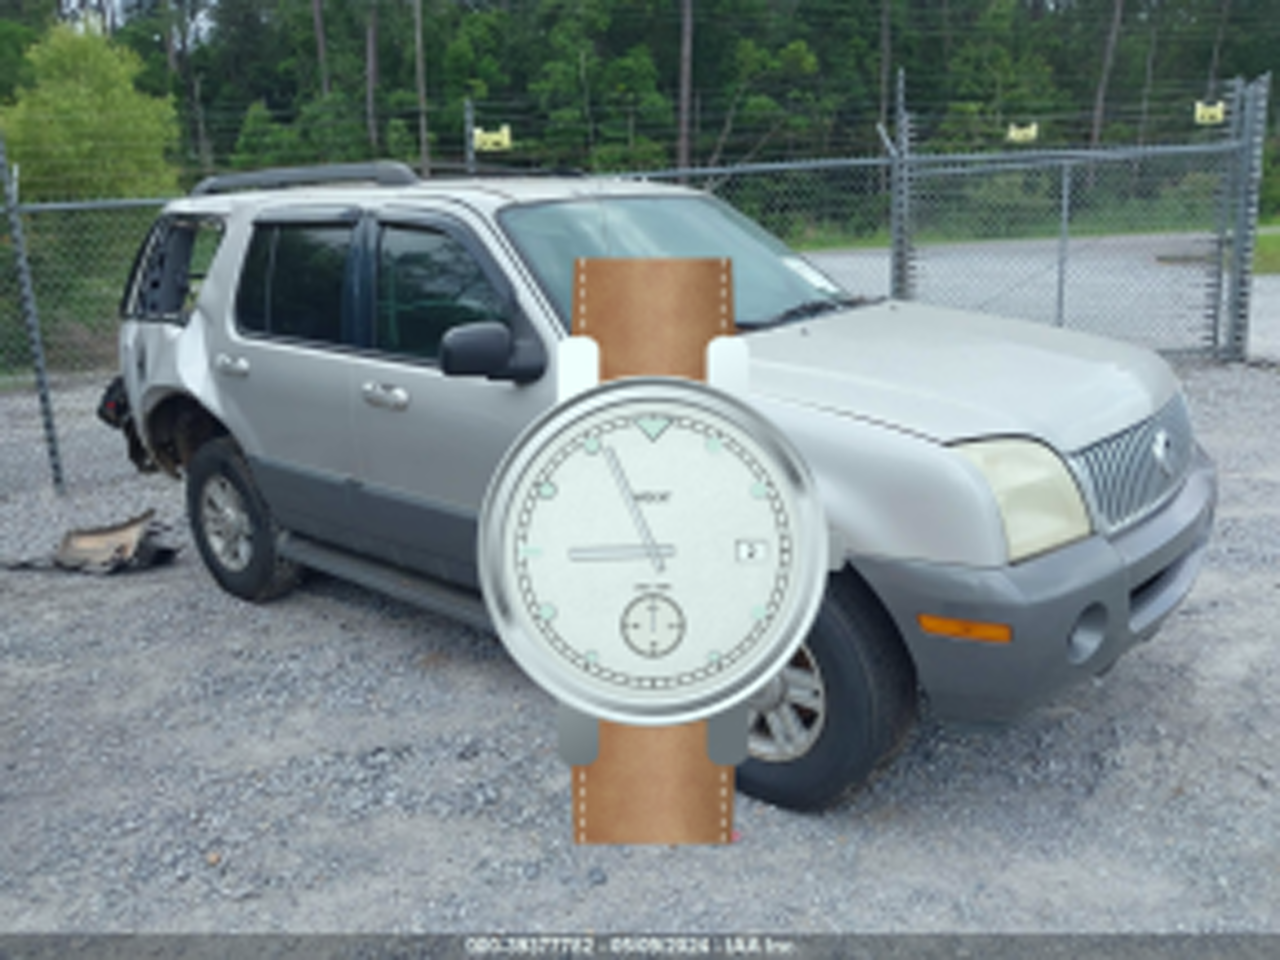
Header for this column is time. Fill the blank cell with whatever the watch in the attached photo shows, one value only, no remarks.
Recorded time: 8:56
